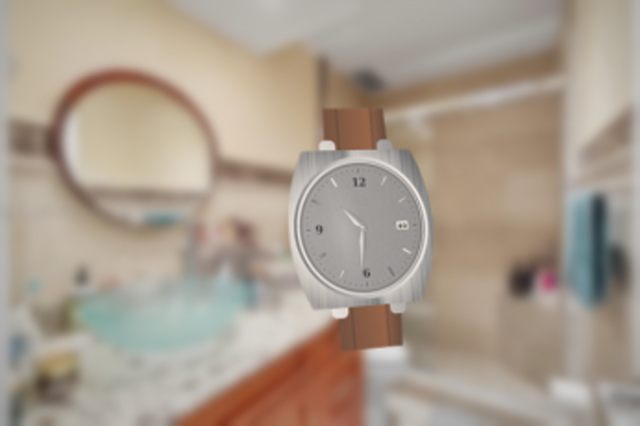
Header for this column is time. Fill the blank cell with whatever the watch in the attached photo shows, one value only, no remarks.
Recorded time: 10:31
